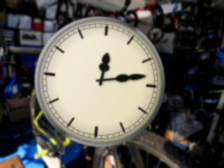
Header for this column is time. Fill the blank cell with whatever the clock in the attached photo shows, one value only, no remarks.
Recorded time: 12:13
